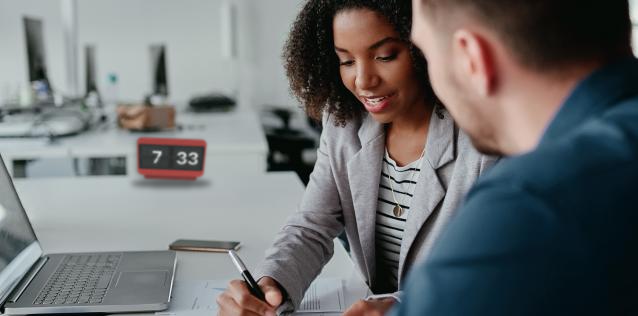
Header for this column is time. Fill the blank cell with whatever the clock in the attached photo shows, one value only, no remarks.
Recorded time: 7:33
